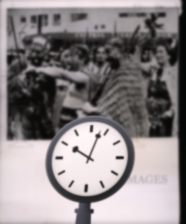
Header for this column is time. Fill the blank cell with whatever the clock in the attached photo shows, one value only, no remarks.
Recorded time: 10:03
